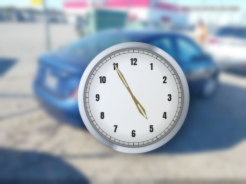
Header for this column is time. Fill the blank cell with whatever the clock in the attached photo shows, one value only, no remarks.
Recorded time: 4:55
